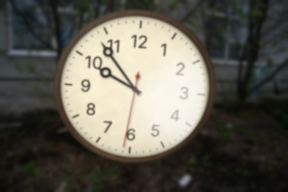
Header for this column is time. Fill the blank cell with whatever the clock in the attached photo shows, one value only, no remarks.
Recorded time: 9:53:31
